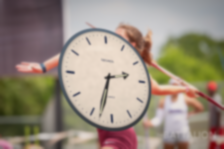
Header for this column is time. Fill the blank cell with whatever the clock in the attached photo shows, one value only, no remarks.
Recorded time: 2:33
